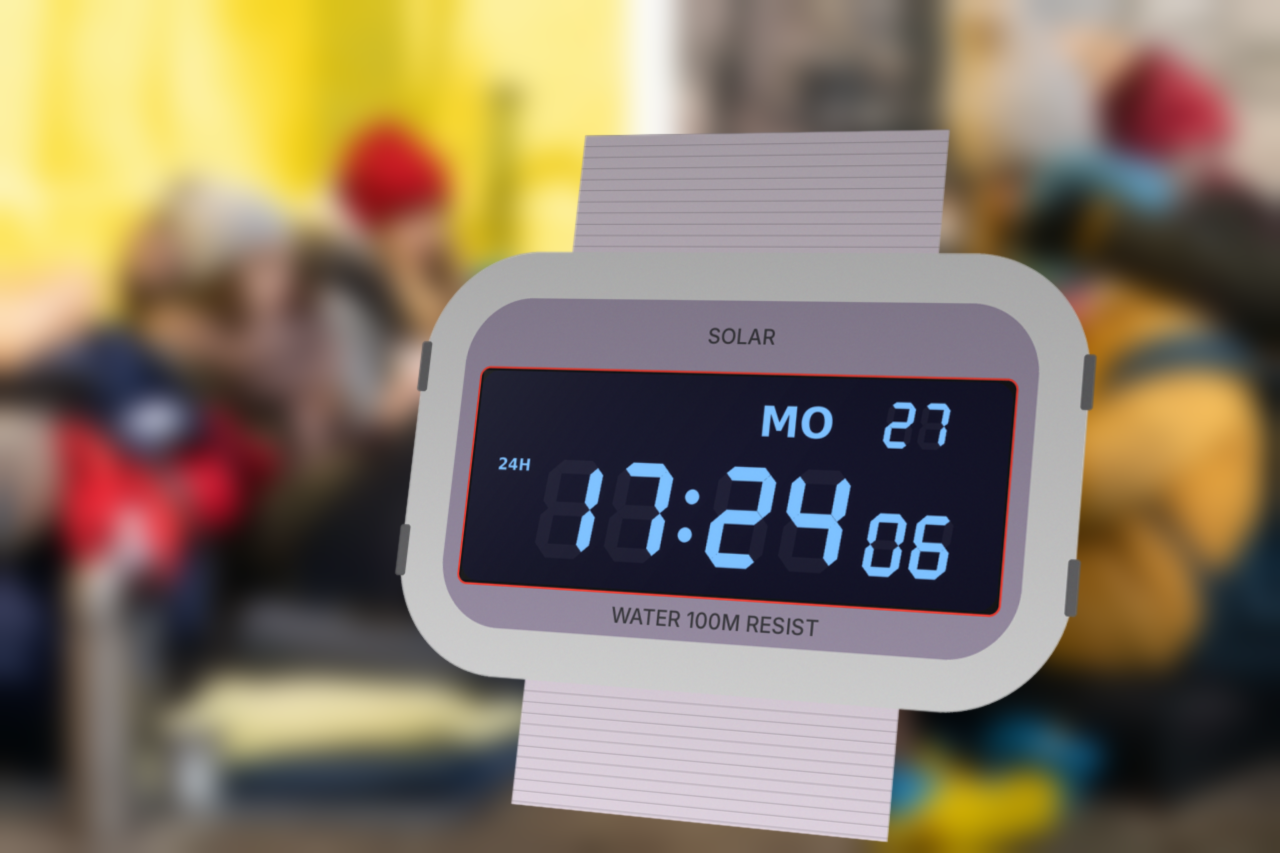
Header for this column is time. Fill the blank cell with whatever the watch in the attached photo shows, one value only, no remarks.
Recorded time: 17:24:06
